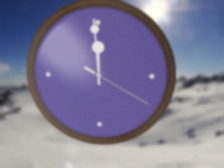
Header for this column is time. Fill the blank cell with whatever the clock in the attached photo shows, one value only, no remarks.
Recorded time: 11:59:20
